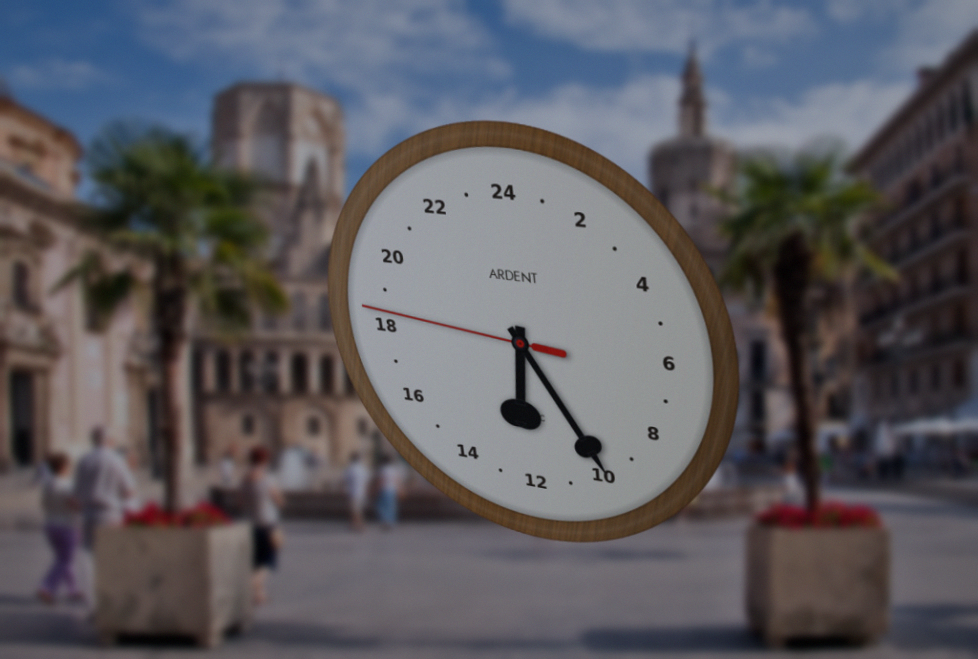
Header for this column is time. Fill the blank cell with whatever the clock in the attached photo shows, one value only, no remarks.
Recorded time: 12:24:46
